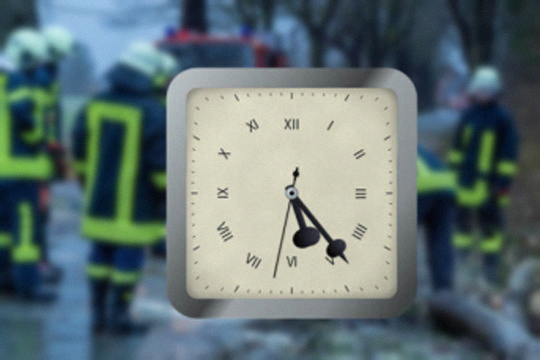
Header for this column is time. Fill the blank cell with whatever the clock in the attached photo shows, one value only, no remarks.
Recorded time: 5:23:32
